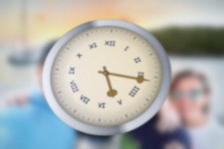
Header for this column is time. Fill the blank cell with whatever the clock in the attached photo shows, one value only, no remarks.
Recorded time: 5:16
